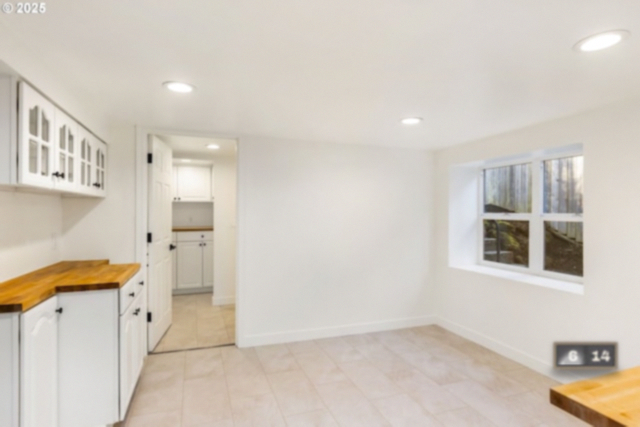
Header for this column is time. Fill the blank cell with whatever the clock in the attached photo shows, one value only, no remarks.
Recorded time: 6:14
